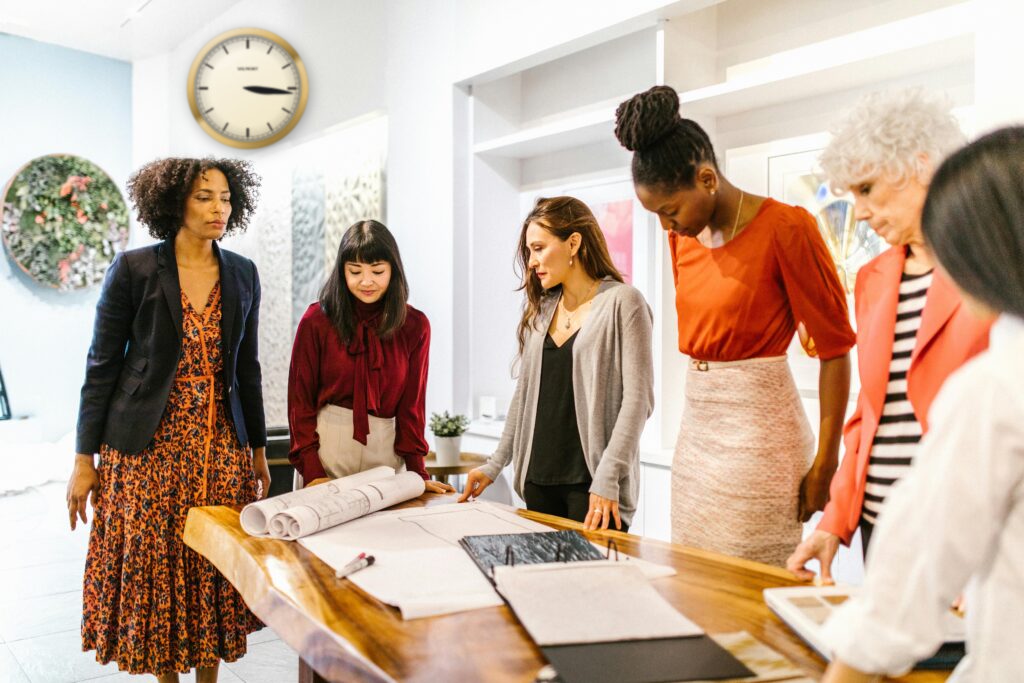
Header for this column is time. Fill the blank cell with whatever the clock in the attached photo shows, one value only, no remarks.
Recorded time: 3:16
